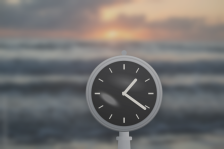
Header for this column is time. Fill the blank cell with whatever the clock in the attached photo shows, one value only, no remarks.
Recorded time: 1:21
